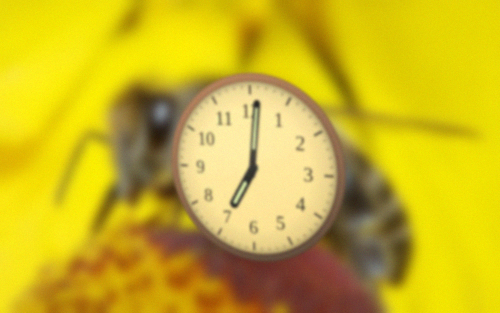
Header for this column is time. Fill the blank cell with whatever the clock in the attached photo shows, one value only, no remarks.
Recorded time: 7:01
